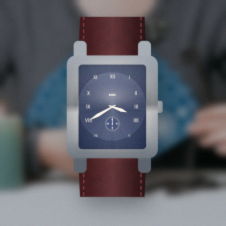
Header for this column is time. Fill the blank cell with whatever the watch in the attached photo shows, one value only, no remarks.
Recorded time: 3:40
